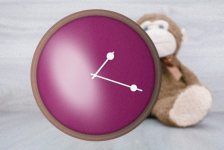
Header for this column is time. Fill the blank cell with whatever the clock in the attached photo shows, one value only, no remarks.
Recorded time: 1:18
